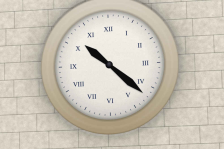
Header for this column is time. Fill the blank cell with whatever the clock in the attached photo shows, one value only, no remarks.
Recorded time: 10:22
